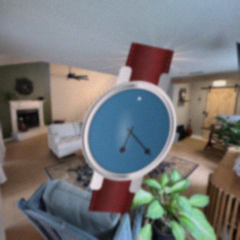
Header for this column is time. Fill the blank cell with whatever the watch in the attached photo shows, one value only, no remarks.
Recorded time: 6:21
